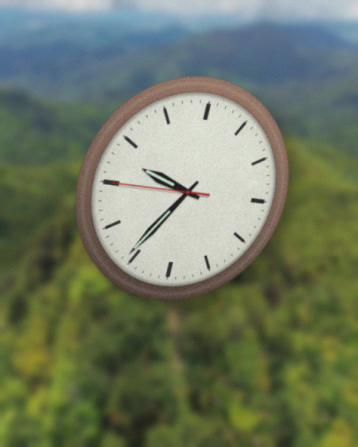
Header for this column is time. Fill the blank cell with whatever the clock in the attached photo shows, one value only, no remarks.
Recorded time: 9:35:45
